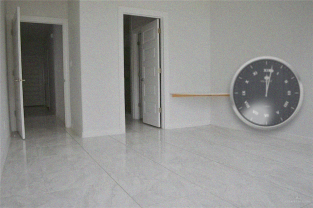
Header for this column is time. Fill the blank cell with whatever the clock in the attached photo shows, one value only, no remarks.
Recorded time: 12:02
